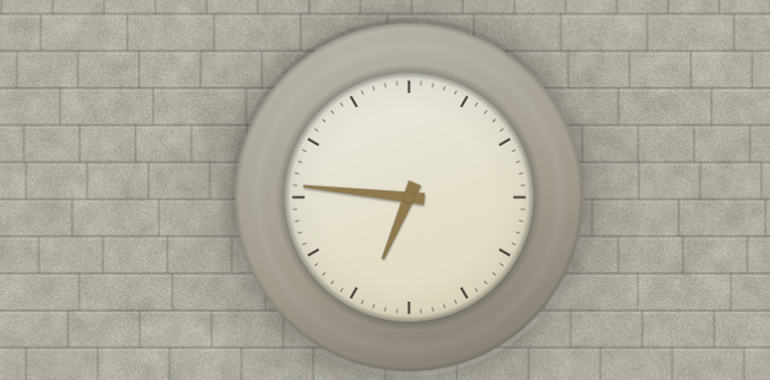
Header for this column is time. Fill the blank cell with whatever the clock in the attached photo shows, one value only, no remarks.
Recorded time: 6:46
